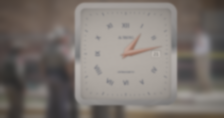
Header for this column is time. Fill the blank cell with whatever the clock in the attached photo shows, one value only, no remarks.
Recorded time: 1:13
